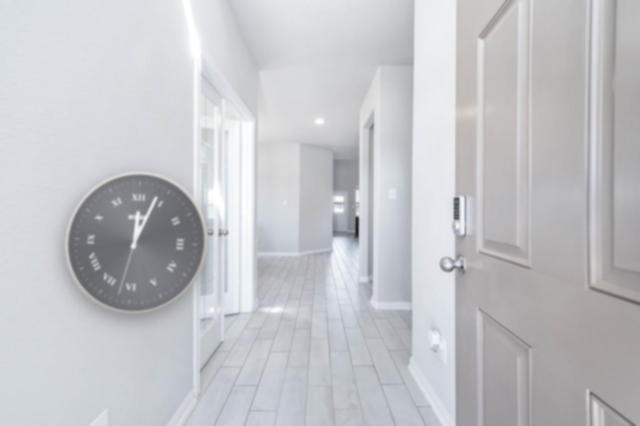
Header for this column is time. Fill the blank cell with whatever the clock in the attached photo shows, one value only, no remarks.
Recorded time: 12:03:32
